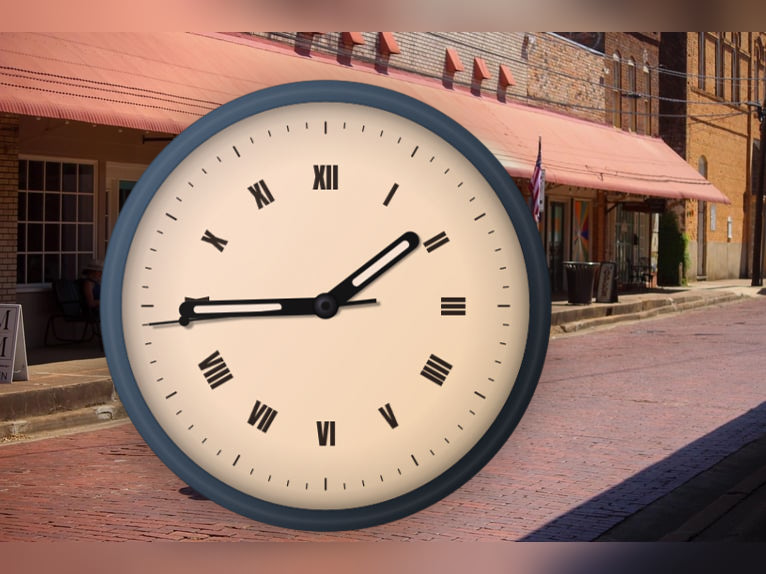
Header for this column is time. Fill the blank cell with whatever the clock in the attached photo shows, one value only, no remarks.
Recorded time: 1:44:44
